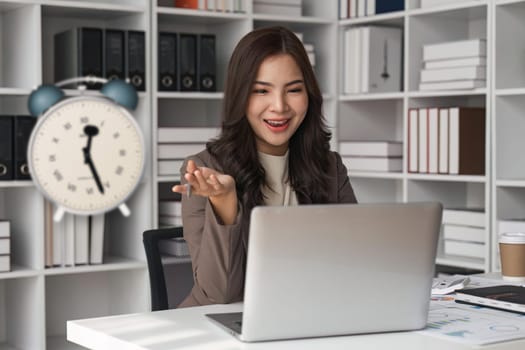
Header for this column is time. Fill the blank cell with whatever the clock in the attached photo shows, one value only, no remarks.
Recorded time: 12:27
